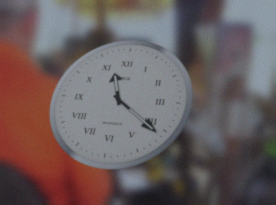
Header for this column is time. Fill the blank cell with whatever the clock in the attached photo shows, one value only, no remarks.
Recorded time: 11:21
